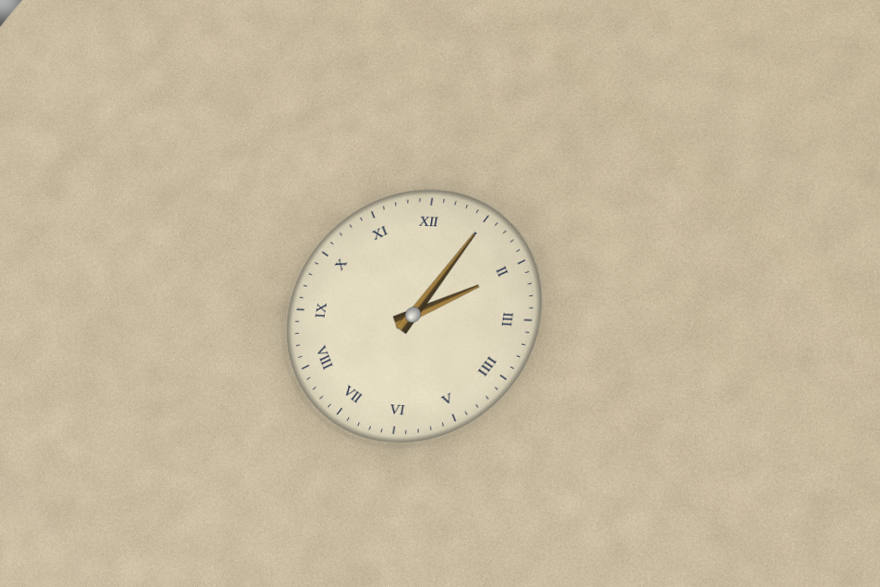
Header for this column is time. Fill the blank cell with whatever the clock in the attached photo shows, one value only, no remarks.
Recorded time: 2:05
